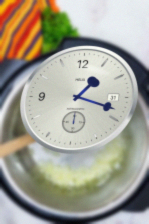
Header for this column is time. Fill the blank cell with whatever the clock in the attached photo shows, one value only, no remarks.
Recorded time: 1:18
